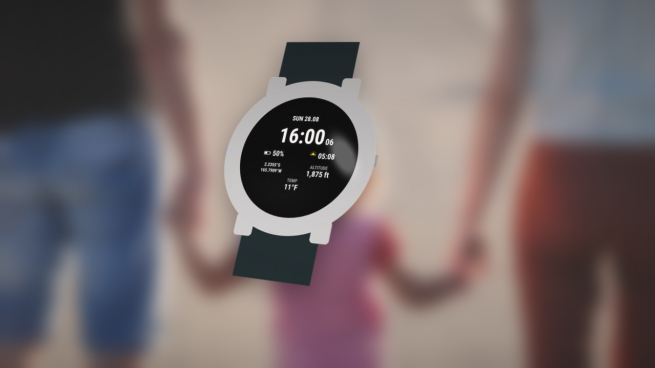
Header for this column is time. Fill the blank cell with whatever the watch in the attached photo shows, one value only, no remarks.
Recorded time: 16:00:06
